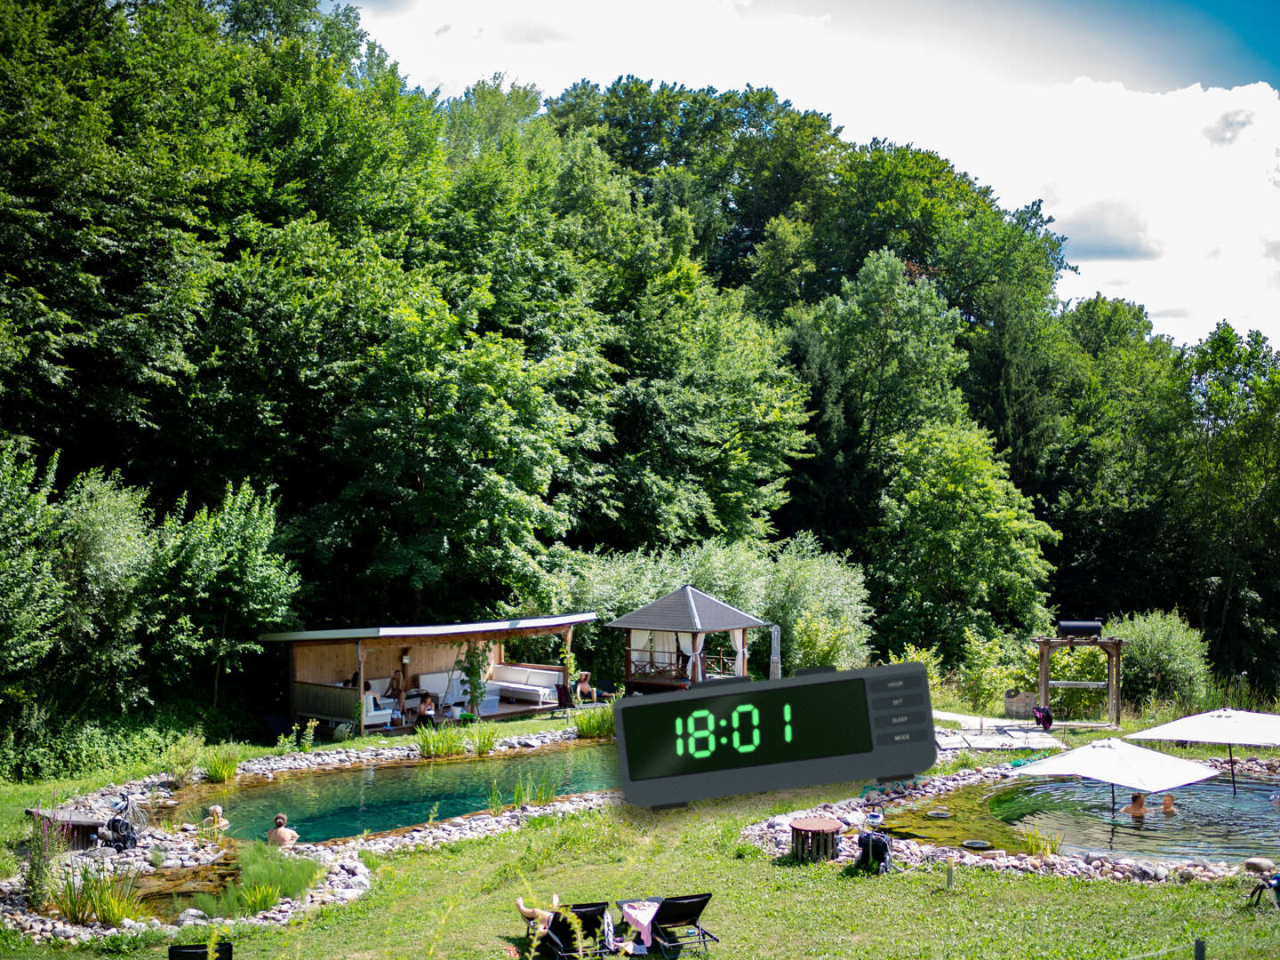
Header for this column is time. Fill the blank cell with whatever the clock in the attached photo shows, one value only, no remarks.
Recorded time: 18:01
